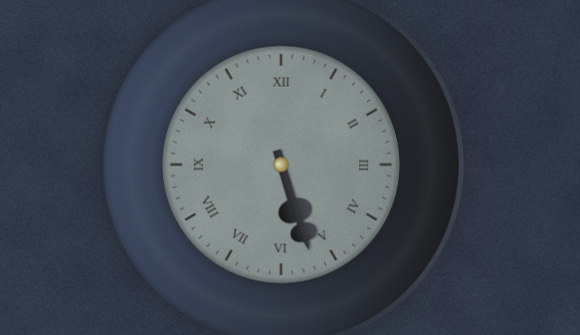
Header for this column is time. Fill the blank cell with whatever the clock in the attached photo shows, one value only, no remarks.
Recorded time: 5:27
